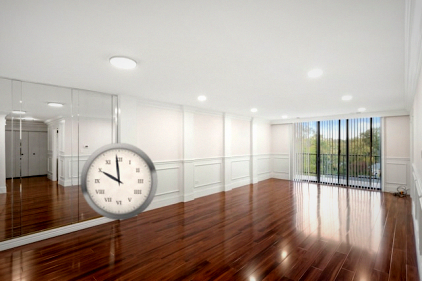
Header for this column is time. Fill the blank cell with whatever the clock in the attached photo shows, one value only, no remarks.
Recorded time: 9:59
